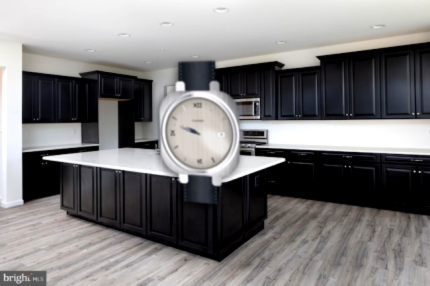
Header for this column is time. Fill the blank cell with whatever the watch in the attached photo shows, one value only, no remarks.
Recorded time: 9:48
